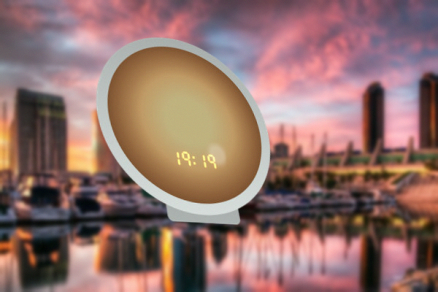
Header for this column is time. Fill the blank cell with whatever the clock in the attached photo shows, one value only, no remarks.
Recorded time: 19:19
